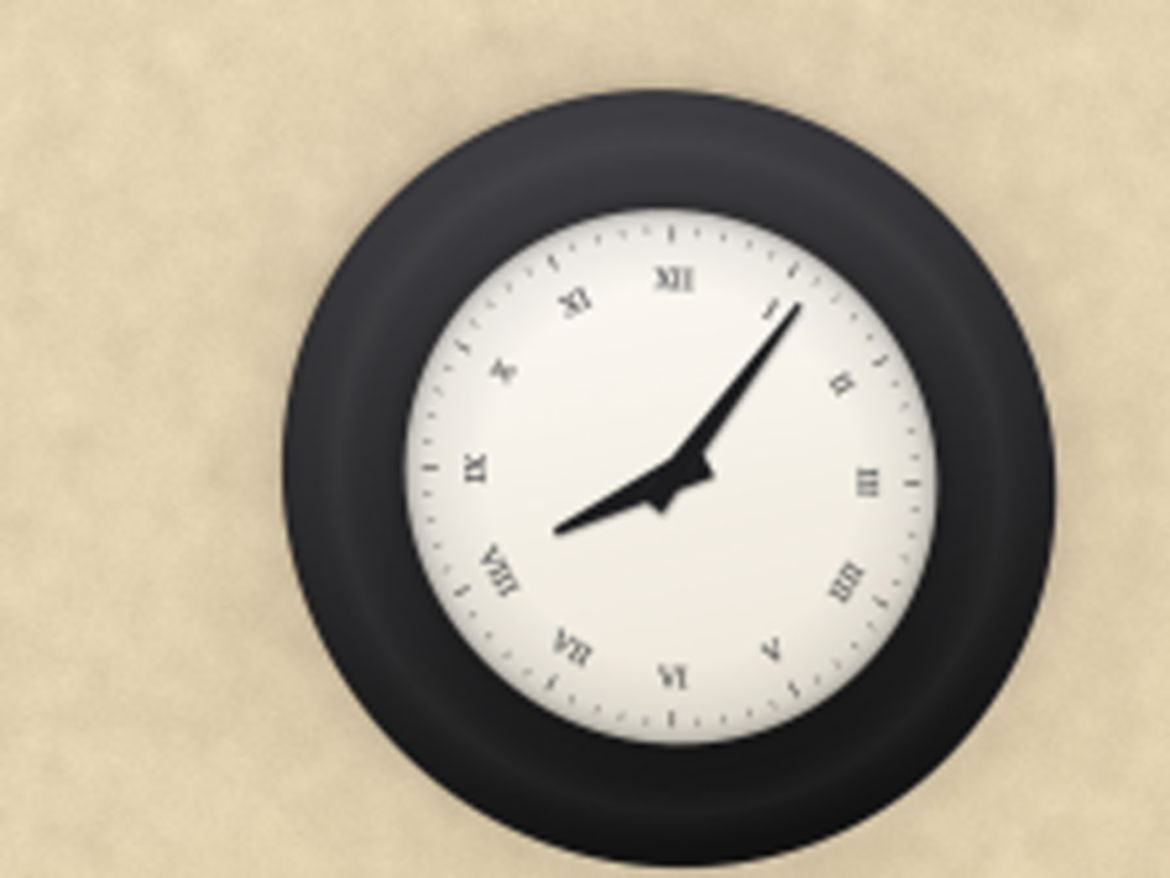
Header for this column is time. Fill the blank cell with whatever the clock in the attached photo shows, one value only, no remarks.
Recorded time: 8:06
